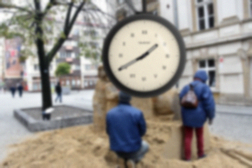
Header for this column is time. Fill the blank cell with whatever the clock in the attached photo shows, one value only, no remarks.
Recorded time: 1:40
